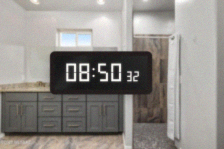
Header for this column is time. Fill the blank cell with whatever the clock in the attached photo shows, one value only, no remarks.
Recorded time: 8:50:32
